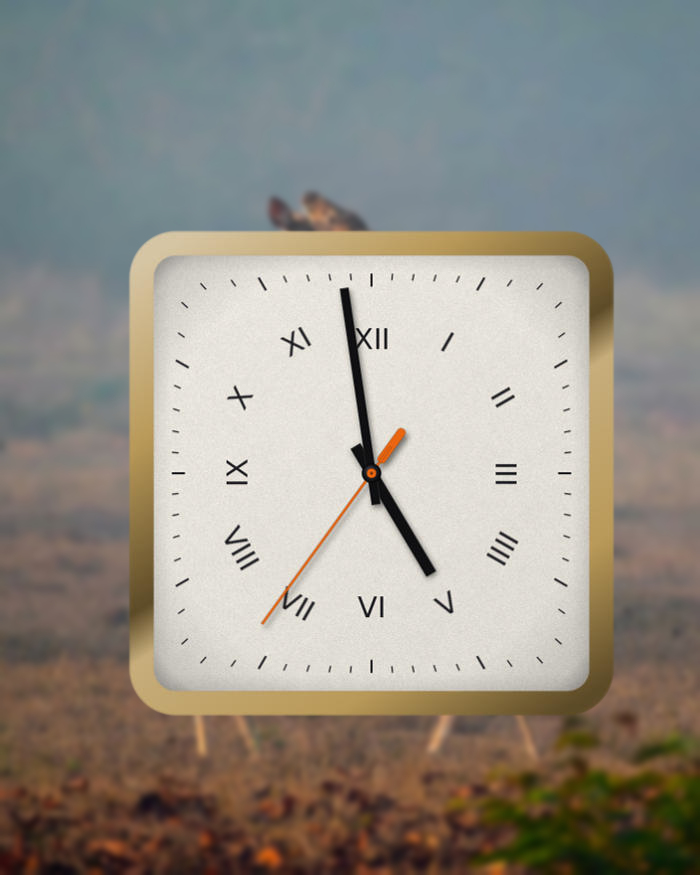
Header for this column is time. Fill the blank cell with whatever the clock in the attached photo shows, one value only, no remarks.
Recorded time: 4:58:36
